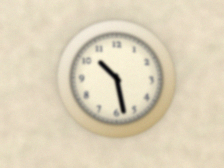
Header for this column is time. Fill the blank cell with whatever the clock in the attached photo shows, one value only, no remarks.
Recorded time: 10:28
